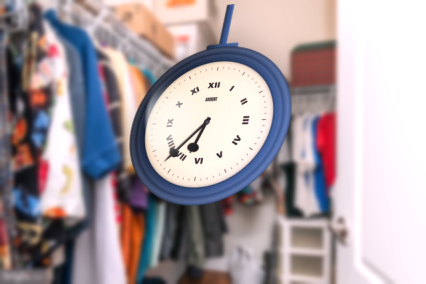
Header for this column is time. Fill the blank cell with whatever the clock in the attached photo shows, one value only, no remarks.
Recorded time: 6:37
